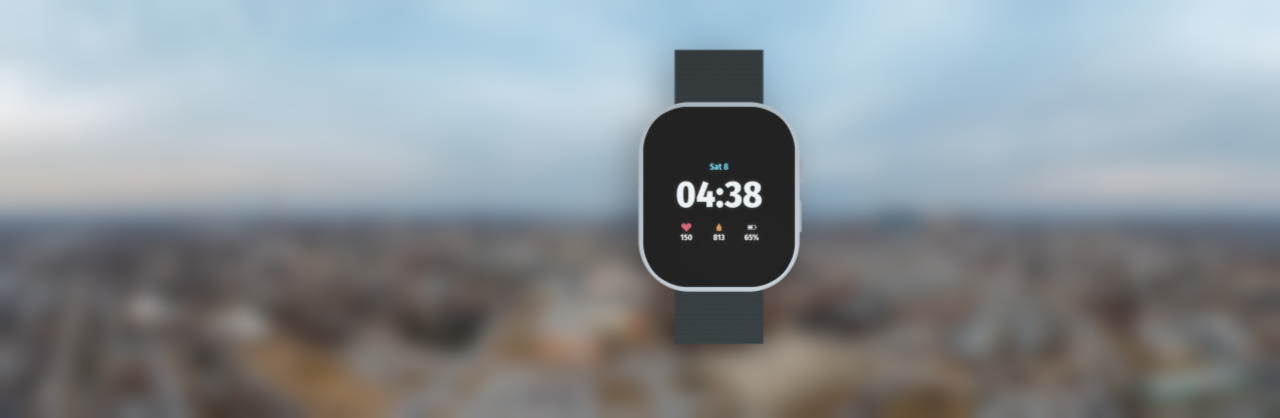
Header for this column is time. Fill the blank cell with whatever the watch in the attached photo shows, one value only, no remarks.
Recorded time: 4:38
